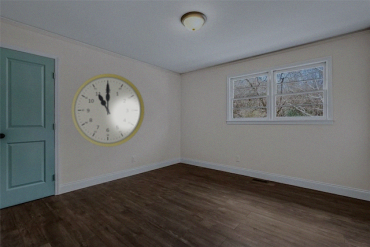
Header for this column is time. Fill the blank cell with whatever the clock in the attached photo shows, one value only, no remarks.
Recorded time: 11:00
